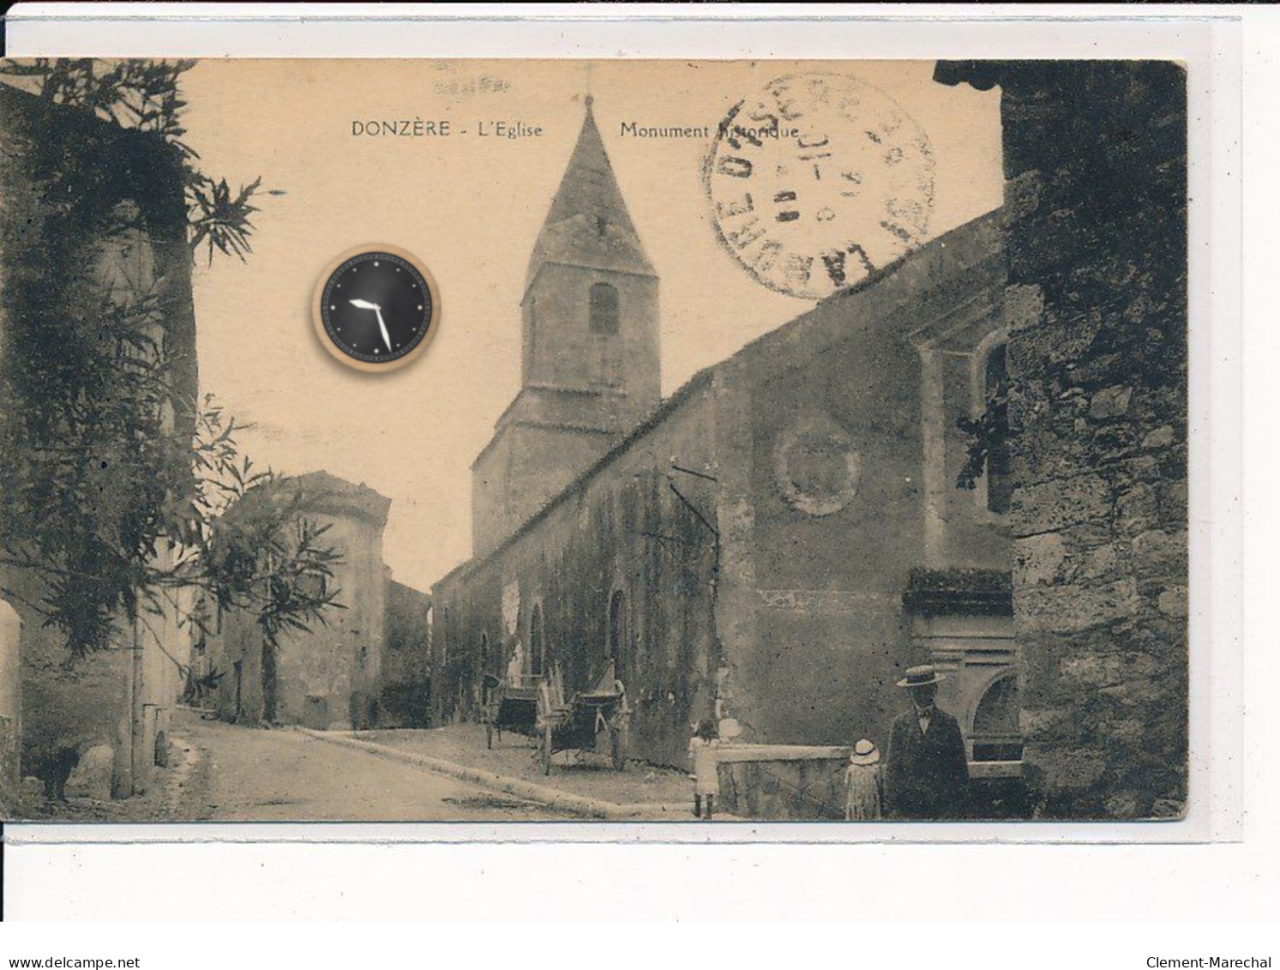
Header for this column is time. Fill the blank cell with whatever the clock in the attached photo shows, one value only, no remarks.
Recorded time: 9:27
